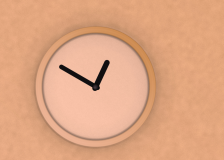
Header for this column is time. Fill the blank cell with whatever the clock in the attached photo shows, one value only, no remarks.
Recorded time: 12:50
